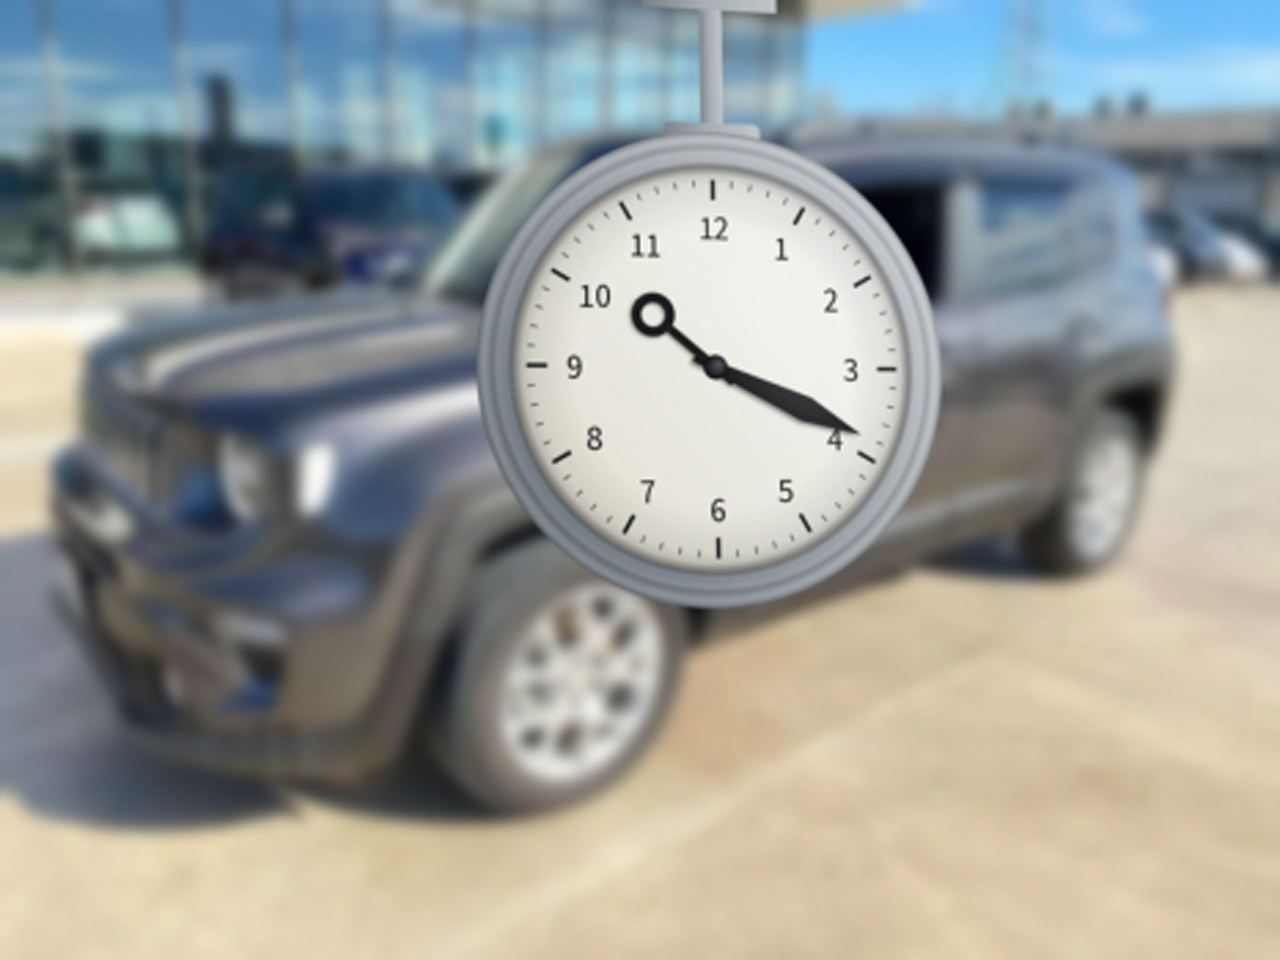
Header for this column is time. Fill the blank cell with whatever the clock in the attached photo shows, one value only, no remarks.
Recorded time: 10:19
